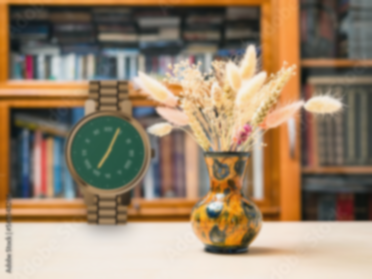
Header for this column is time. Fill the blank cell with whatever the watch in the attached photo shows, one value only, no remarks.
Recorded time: 7:04
